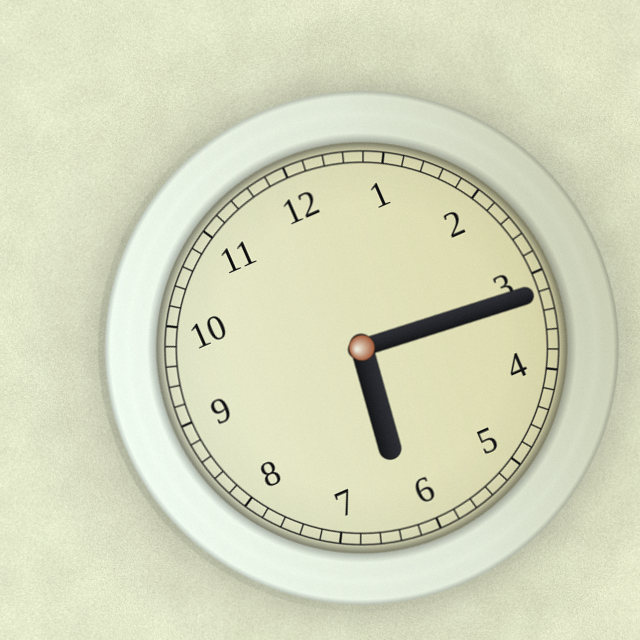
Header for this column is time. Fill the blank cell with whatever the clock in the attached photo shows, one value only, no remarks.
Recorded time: 6:16
